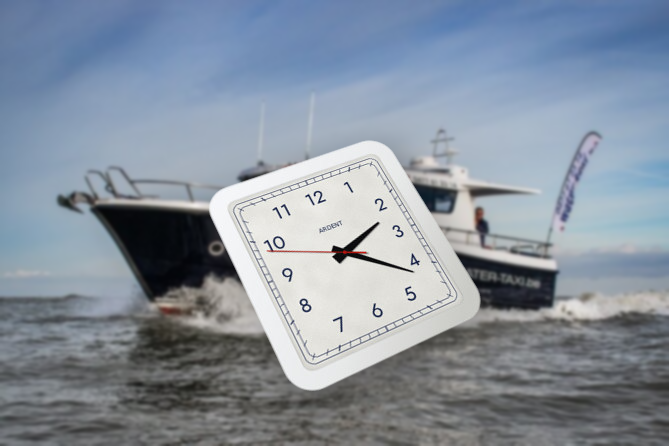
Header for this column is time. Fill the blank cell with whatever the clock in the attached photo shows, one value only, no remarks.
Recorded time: 2:21:49
